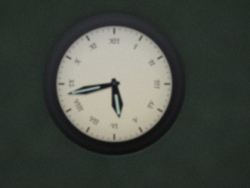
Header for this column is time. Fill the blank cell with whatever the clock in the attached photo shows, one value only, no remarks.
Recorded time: 5:43
